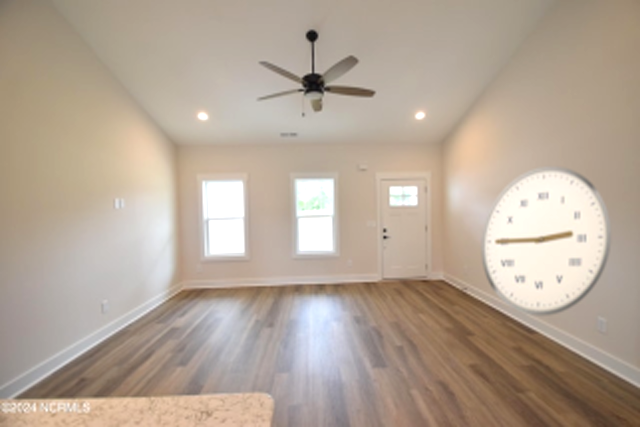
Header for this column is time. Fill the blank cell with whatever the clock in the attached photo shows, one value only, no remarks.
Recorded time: 2:45
